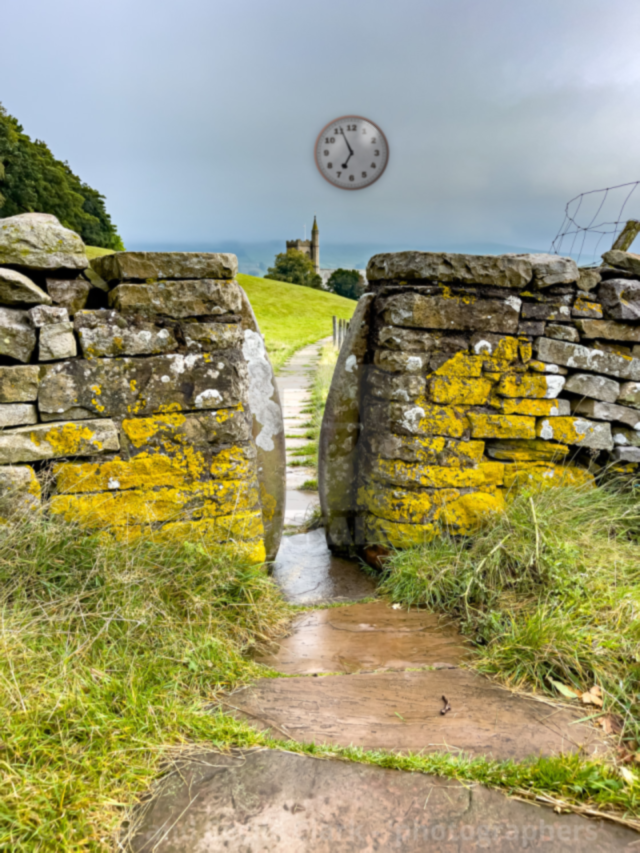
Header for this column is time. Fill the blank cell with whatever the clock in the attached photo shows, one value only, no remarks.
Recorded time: 6:56
